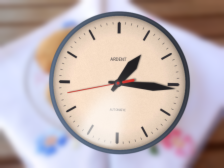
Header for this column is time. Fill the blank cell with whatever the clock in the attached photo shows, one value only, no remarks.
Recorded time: 1:15:43
